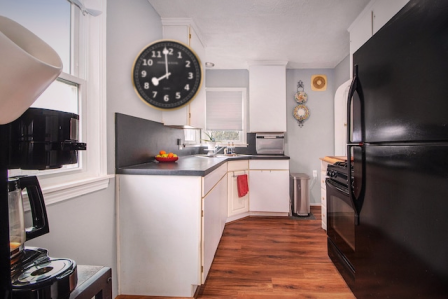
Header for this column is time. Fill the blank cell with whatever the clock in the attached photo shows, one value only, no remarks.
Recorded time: 7:59
